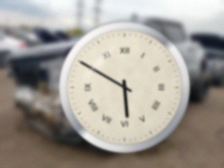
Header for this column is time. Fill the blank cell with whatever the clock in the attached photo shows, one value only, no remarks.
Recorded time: 5:50
